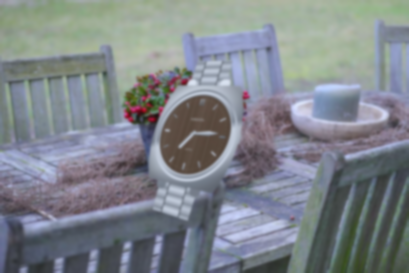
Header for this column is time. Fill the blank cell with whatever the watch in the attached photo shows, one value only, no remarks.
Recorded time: 7:14
